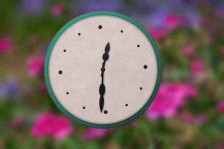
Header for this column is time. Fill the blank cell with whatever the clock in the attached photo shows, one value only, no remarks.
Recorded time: 12:31
